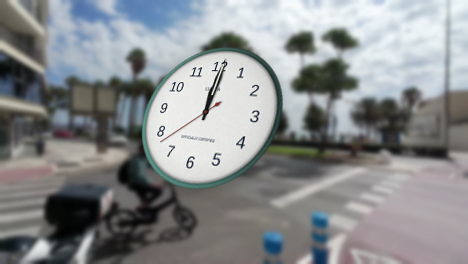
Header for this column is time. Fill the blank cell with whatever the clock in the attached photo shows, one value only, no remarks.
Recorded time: 12:00:38
